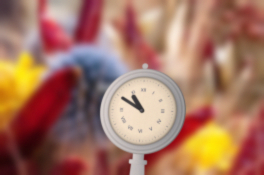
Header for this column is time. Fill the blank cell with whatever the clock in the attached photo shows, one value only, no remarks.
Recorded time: 10:50
